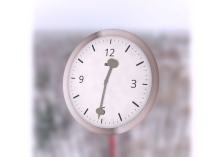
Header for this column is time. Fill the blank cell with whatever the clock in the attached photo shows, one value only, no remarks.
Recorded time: 12:31
